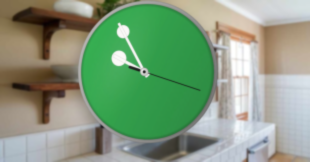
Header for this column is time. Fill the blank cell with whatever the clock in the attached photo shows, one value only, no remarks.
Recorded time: 9:55:18
